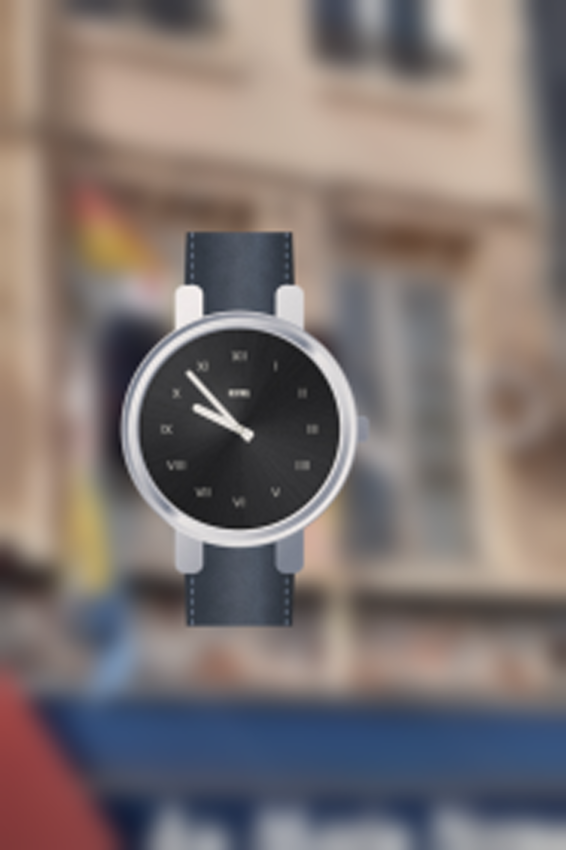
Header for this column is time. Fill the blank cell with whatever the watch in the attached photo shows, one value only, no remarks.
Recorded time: 9:53
